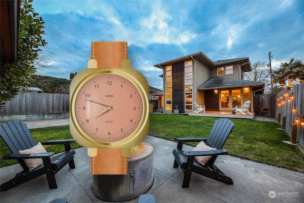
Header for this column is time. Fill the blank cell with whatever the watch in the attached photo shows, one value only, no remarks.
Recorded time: 7:48
